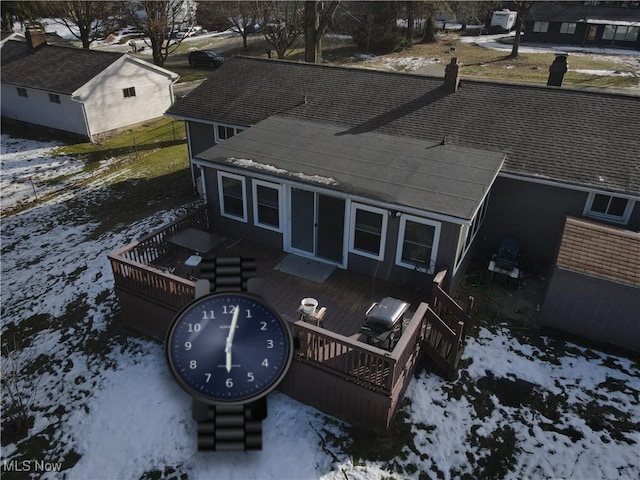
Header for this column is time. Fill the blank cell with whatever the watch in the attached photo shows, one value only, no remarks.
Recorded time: 6:02
